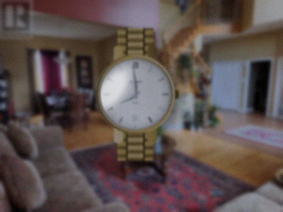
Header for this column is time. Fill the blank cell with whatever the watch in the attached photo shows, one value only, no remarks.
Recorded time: 7:59
